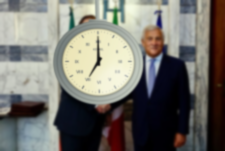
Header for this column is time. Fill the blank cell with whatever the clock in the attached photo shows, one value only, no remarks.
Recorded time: 7:00
